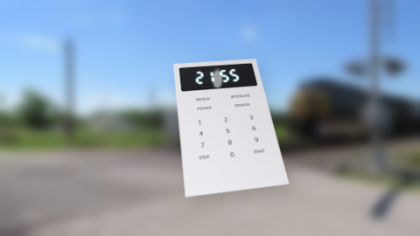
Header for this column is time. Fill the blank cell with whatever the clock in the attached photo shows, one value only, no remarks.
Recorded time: 21:55
